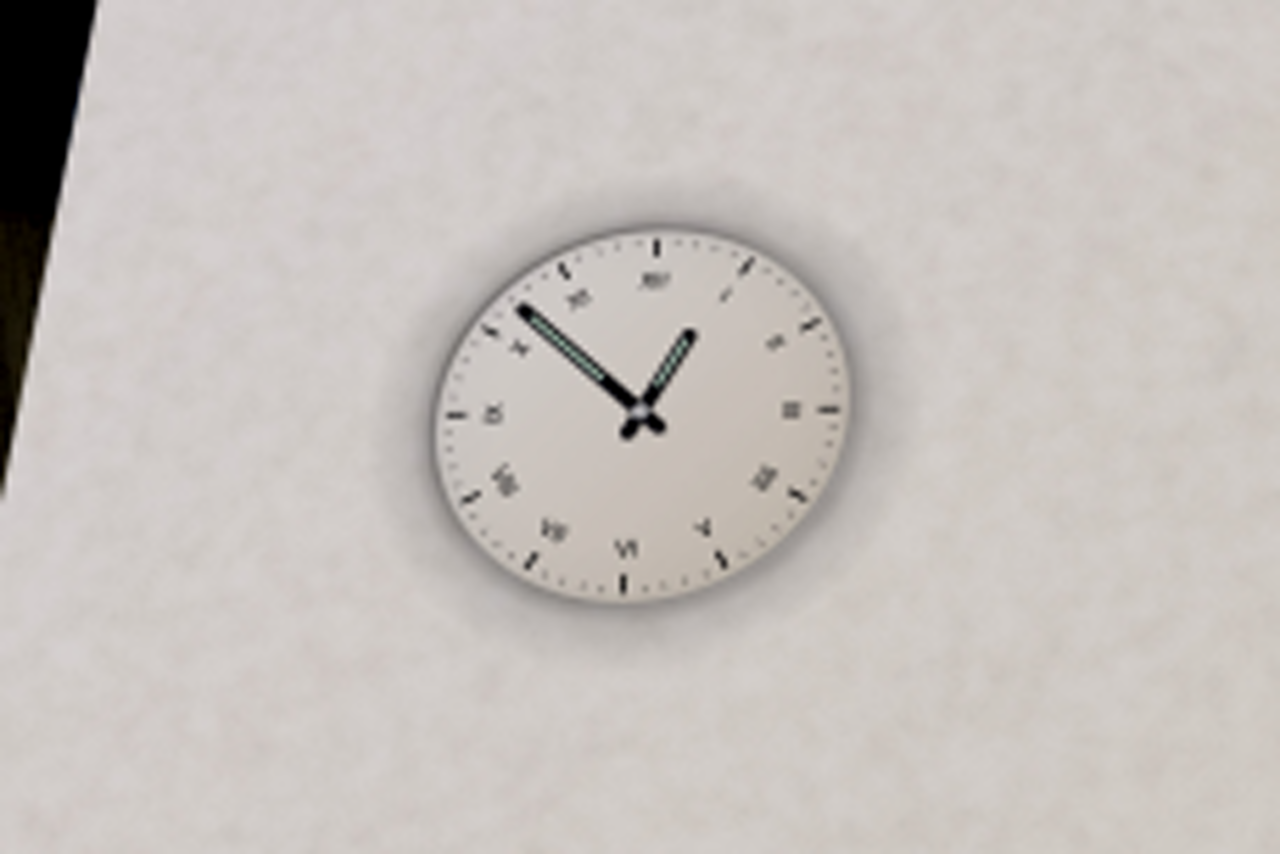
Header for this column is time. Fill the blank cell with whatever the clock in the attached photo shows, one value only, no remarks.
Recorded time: 12:52
